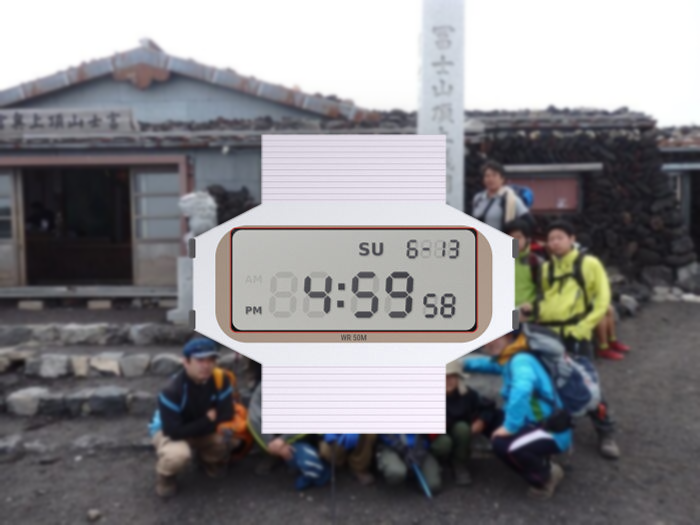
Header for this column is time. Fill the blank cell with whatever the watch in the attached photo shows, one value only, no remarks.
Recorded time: 4:59:58
